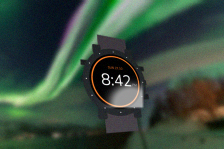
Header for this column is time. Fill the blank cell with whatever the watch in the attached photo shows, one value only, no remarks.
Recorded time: 8:42
